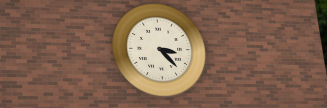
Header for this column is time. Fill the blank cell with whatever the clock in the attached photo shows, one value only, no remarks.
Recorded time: 3:23
